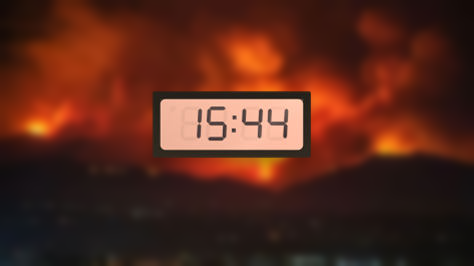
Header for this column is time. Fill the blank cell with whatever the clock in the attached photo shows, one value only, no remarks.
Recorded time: 15:44
